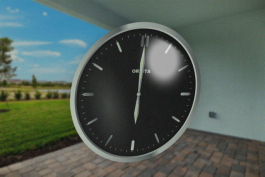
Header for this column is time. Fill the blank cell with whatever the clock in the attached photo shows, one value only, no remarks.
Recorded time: 6:00
